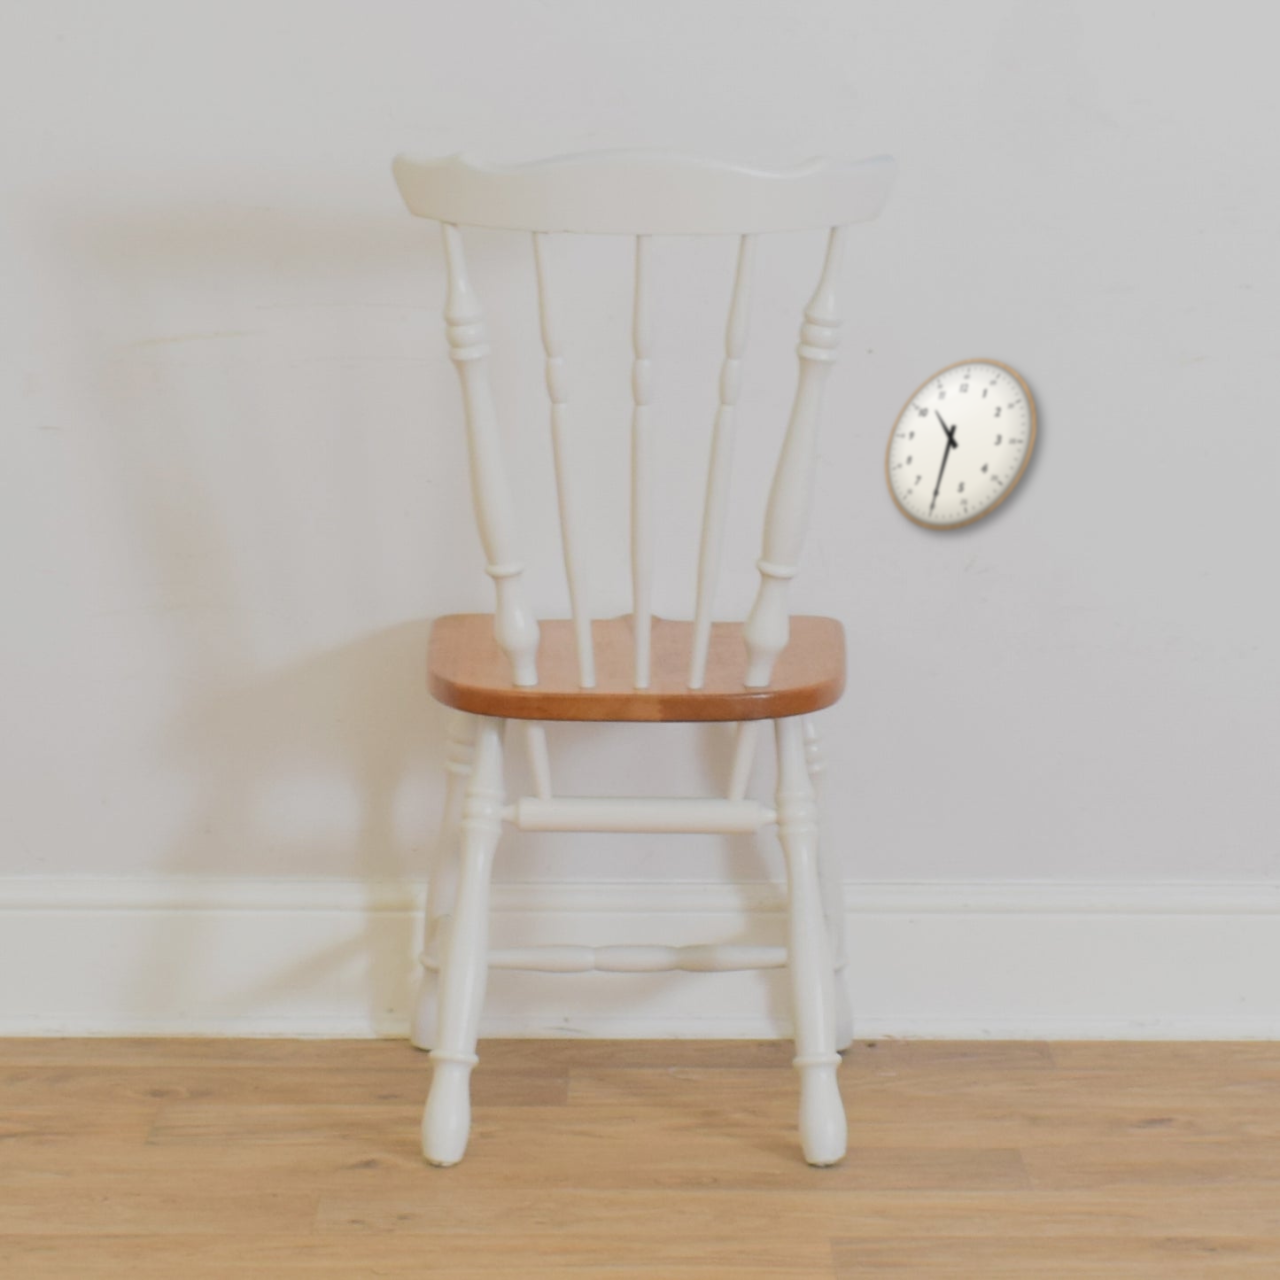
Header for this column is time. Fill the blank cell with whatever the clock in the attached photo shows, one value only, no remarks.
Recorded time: 10:30
